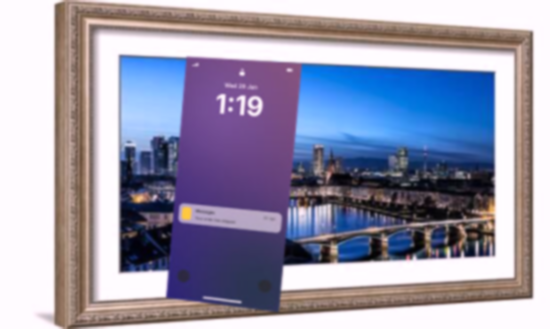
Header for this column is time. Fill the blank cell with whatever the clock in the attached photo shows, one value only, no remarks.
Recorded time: 1:19
